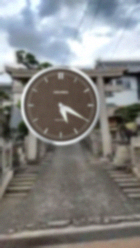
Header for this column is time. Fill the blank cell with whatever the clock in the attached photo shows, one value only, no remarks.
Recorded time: 5:20
